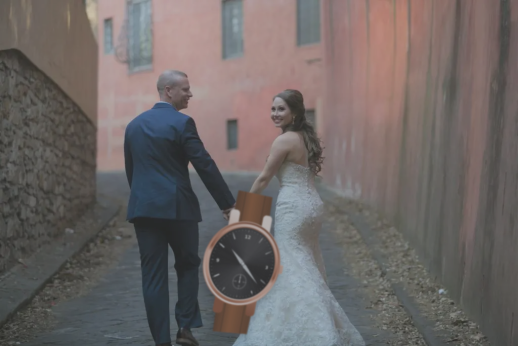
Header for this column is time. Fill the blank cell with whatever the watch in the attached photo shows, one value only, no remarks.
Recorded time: 10:22
